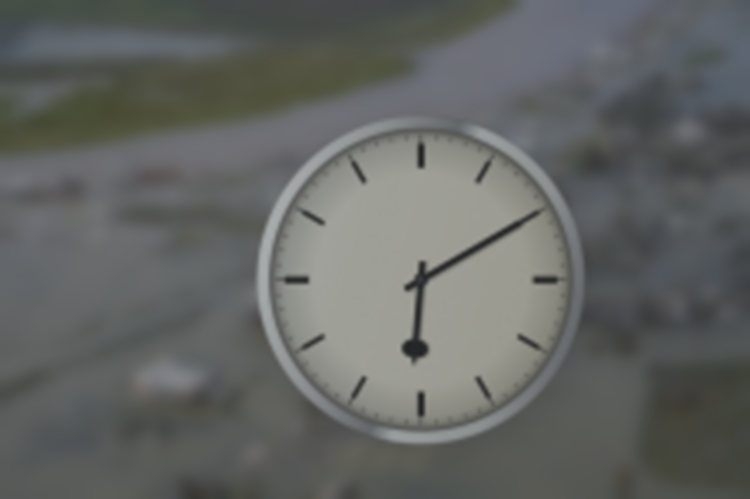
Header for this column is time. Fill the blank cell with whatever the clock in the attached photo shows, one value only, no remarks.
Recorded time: 6:10
